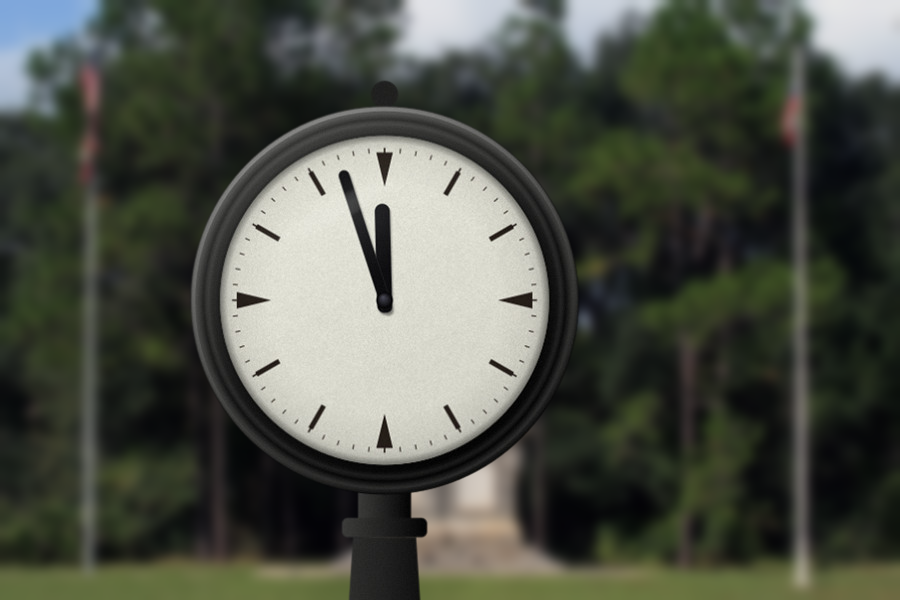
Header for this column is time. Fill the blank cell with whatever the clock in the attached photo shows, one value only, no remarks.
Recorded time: 11:57
